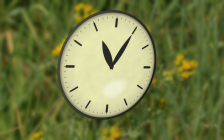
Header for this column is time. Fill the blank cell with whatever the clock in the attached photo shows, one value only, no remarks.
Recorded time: 11:05
